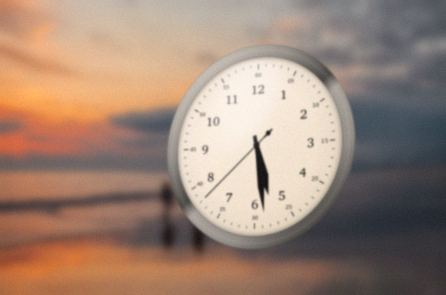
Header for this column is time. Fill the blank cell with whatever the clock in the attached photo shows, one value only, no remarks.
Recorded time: 5:28:38
